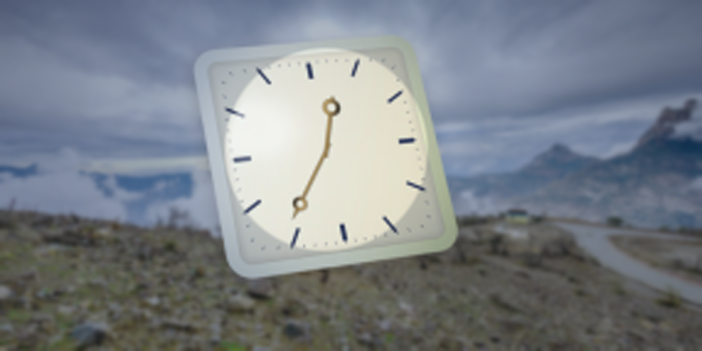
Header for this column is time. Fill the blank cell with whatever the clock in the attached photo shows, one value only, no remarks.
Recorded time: 12:36
